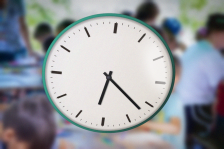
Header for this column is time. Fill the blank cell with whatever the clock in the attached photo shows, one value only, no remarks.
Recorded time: 6:22
